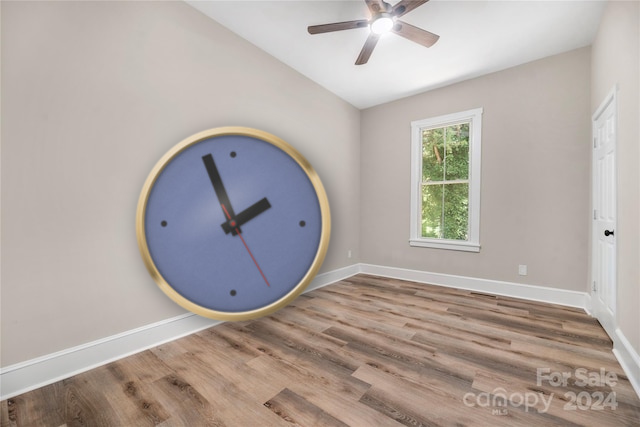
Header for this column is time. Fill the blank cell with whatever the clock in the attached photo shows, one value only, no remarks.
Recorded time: 1:56:25
